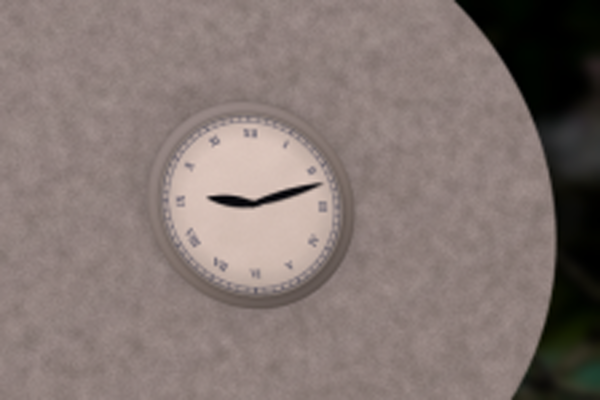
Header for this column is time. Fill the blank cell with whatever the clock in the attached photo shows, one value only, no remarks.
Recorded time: 9:12
